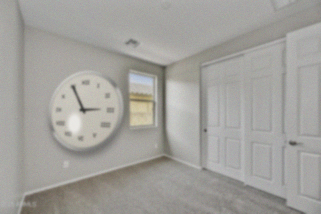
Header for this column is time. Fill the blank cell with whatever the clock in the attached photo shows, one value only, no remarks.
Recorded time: 2:55
